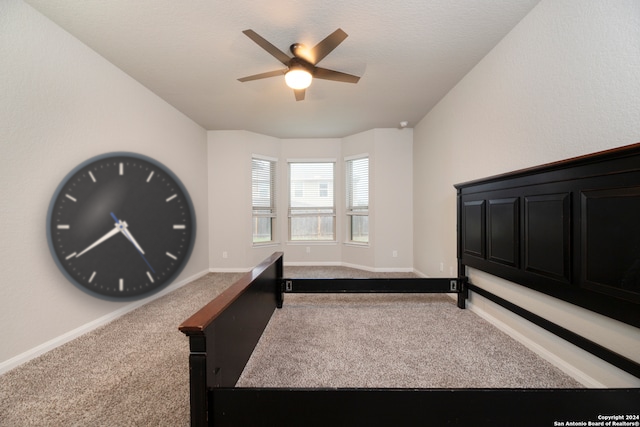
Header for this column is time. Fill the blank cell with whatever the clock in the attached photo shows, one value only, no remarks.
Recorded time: 4:39:24
